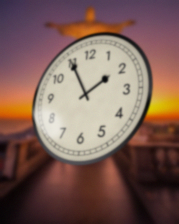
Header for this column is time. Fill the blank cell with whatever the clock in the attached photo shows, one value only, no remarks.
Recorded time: 1:55
